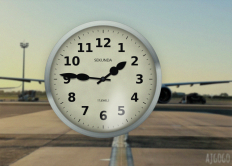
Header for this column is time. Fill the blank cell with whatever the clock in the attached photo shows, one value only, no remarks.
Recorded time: 1:46
